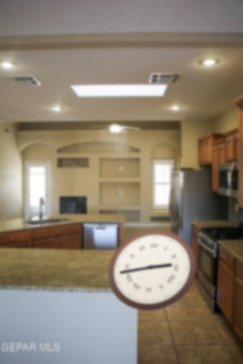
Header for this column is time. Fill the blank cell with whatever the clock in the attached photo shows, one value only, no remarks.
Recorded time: 2:43
